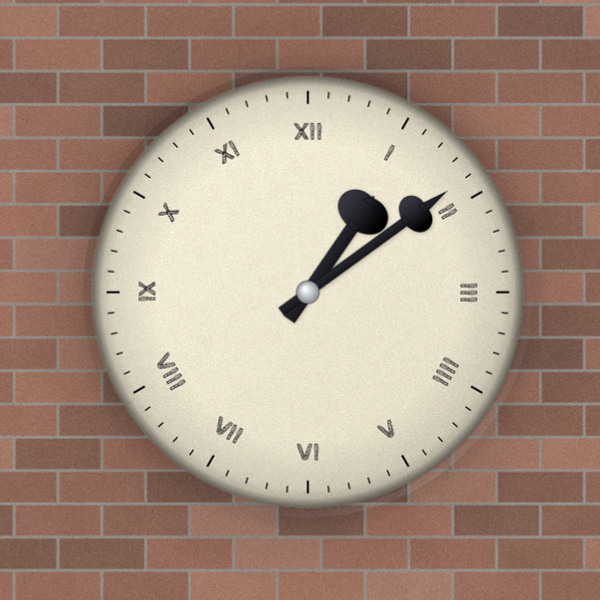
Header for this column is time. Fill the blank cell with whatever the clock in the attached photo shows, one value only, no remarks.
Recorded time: 1:09
